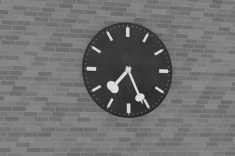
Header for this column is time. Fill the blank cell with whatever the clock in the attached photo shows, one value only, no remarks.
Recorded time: 7:26
